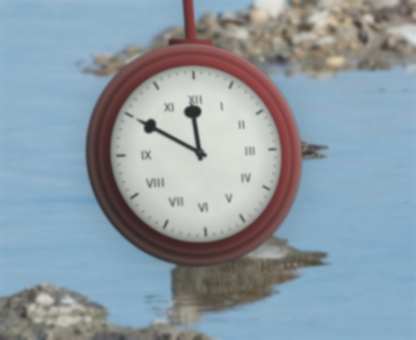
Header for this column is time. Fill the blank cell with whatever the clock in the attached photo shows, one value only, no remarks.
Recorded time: 11:50
